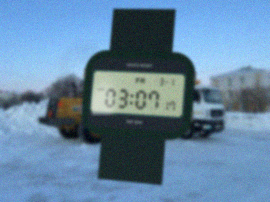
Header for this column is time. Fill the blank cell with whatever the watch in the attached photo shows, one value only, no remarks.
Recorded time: 3:07
